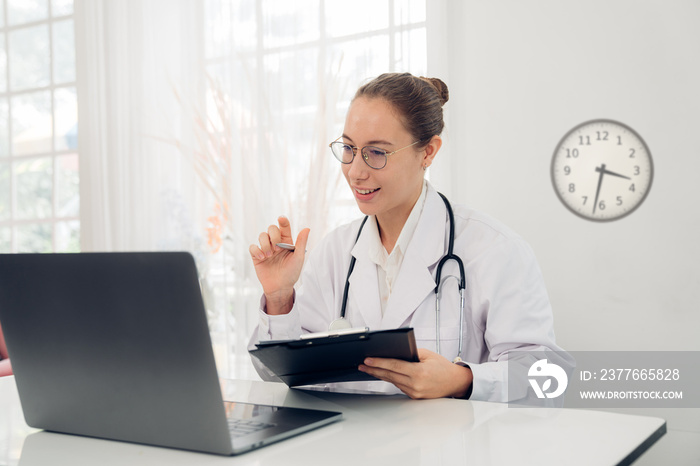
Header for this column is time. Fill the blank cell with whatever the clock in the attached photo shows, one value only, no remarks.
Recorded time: 3:32
